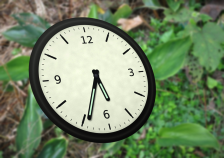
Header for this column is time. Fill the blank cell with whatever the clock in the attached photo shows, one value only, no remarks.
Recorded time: 5:34
